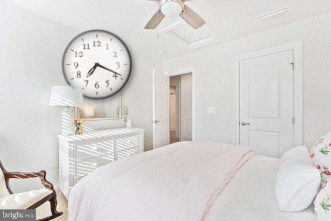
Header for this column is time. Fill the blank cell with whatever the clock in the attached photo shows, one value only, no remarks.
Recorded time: 7:19
